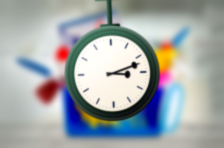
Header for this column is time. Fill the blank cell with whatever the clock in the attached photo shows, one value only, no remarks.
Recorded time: 3:12
